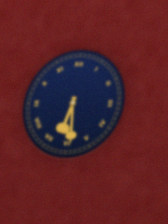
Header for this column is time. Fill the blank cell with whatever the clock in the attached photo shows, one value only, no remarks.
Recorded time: 6:29
